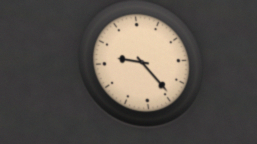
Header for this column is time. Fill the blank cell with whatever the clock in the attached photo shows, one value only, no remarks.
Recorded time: 9:24
